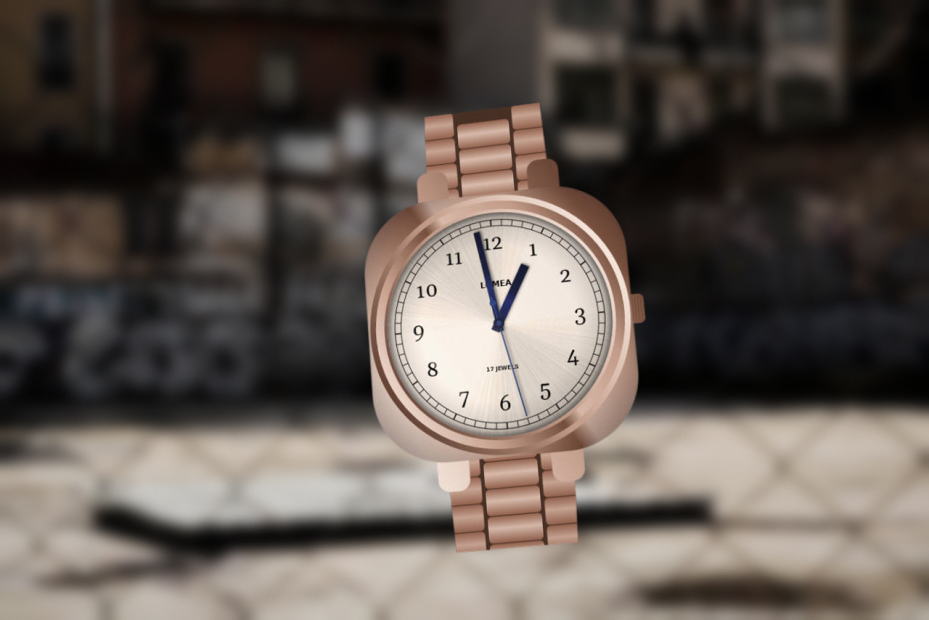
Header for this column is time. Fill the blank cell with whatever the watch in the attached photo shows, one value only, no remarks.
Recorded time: 12:58:28
